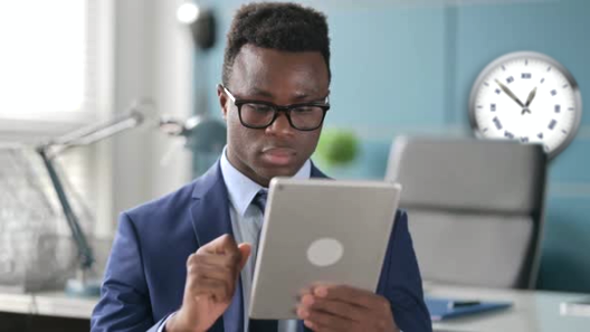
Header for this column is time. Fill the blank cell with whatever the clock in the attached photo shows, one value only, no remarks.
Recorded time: 12:52
